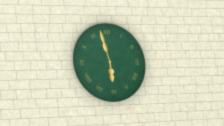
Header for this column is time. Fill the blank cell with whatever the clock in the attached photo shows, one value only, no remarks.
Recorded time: 5:58
